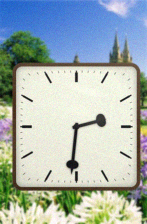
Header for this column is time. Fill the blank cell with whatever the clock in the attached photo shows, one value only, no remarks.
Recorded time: 2:31
